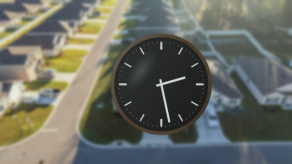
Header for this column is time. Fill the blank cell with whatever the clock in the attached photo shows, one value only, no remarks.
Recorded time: 2:28
